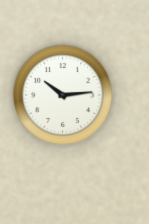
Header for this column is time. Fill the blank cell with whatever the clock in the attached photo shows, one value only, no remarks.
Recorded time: 10:14
